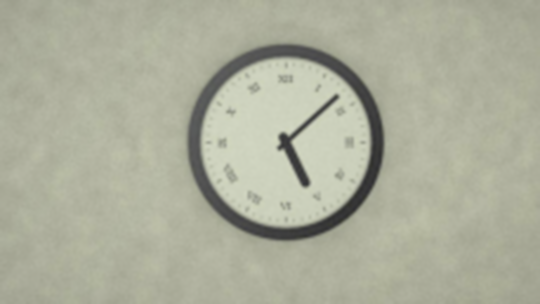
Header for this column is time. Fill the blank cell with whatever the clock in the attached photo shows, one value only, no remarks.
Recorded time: 5:08
